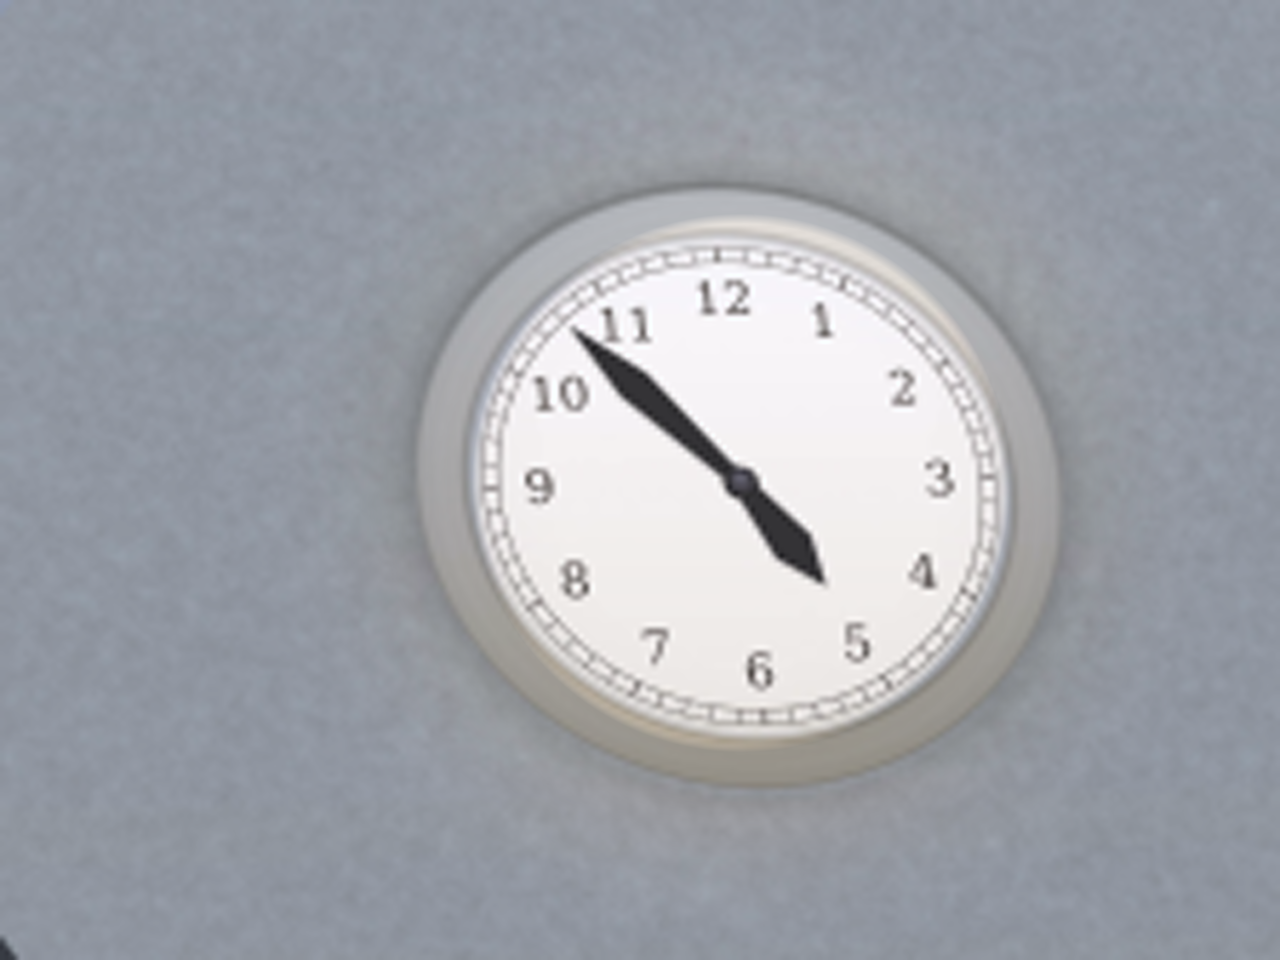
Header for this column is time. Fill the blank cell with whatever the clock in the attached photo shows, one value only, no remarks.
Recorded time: 4:53
